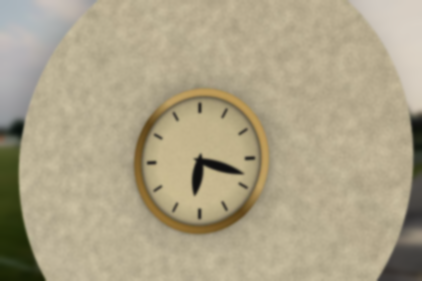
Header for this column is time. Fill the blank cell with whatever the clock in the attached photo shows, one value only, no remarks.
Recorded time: 6:18
